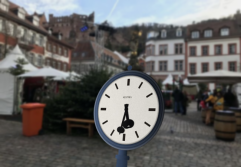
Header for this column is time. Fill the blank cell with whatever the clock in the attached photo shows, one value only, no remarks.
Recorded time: 5:32
